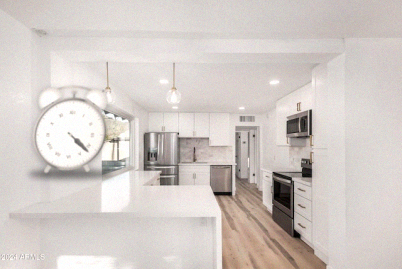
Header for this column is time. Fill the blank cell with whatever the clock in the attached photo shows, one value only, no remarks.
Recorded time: 4:22
